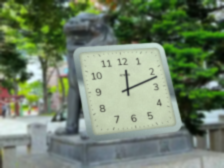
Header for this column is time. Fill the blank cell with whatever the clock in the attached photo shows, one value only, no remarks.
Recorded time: 12:12
